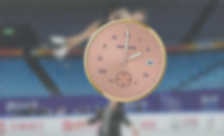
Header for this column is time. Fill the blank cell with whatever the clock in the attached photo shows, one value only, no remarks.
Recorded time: 2:00
